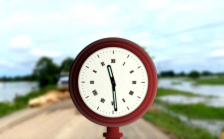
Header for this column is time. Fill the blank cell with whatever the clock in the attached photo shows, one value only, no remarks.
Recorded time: 11:29
